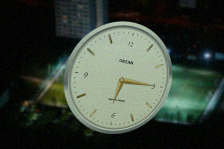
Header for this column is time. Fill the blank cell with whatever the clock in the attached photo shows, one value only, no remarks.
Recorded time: 6:15
